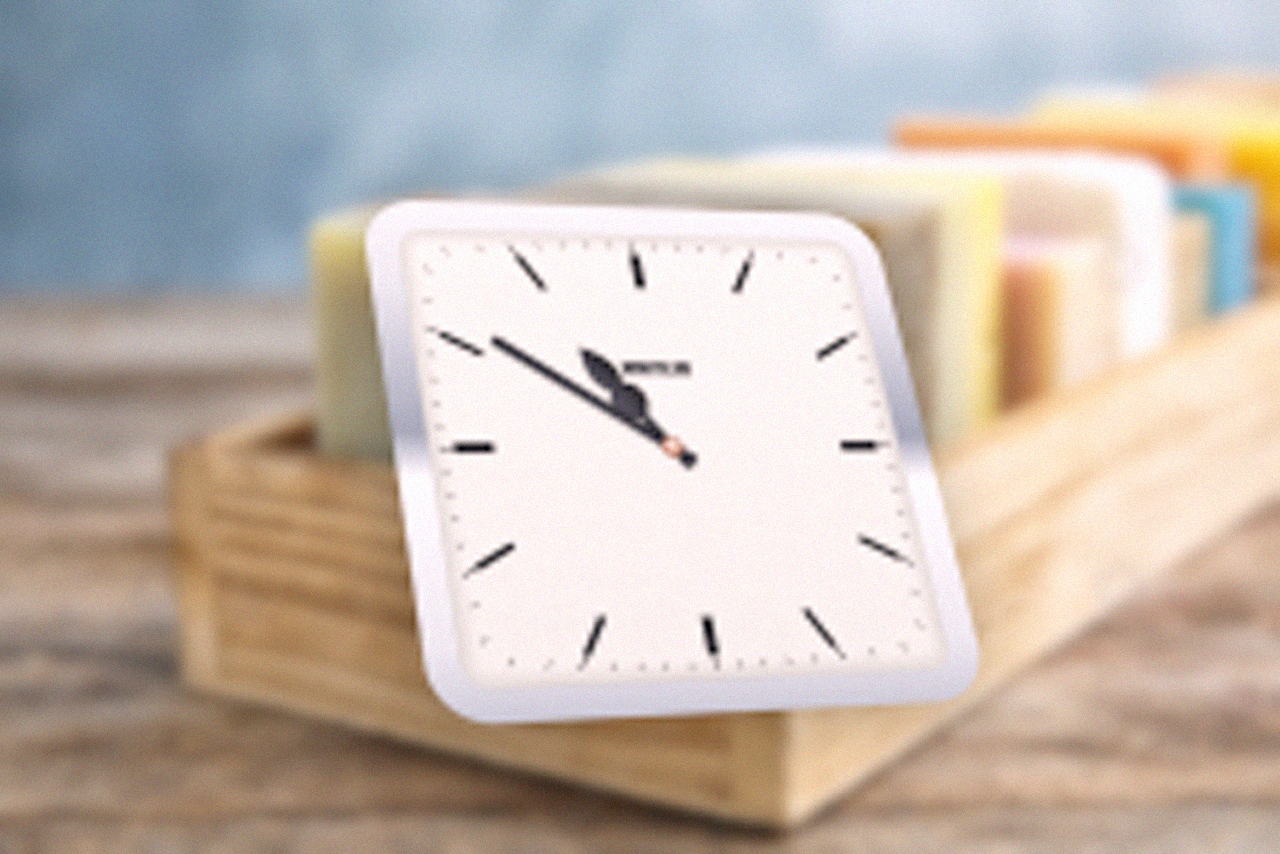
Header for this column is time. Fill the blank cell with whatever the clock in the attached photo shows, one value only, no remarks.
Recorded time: 10:51
